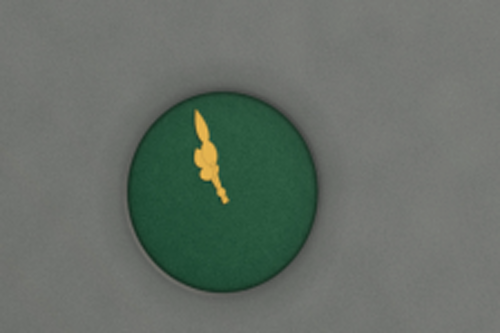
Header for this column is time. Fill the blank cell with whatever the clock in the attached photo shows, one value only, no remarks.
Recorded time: 10:57
